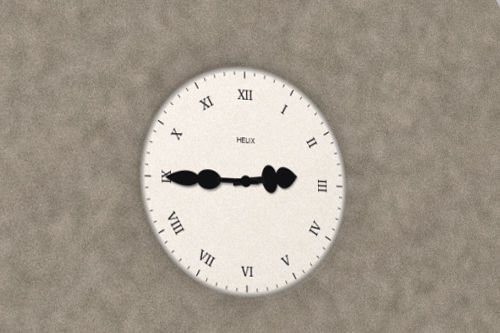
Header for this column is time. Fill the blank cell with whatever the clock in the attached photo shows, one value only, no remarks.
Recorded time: 2:45
